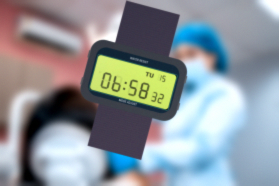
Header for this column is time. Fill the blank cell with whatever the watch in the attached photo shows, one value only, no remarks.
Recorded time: 6:58:32
